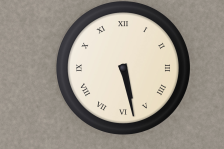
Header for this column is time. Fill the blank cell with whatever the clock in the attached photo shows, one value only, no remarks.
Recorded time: 5:28
